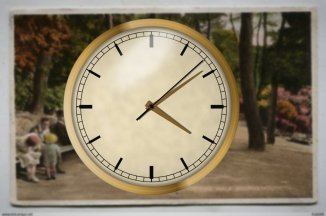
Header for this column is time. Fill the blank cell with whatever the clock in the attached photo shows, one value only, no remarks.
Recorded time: 4:09:08
